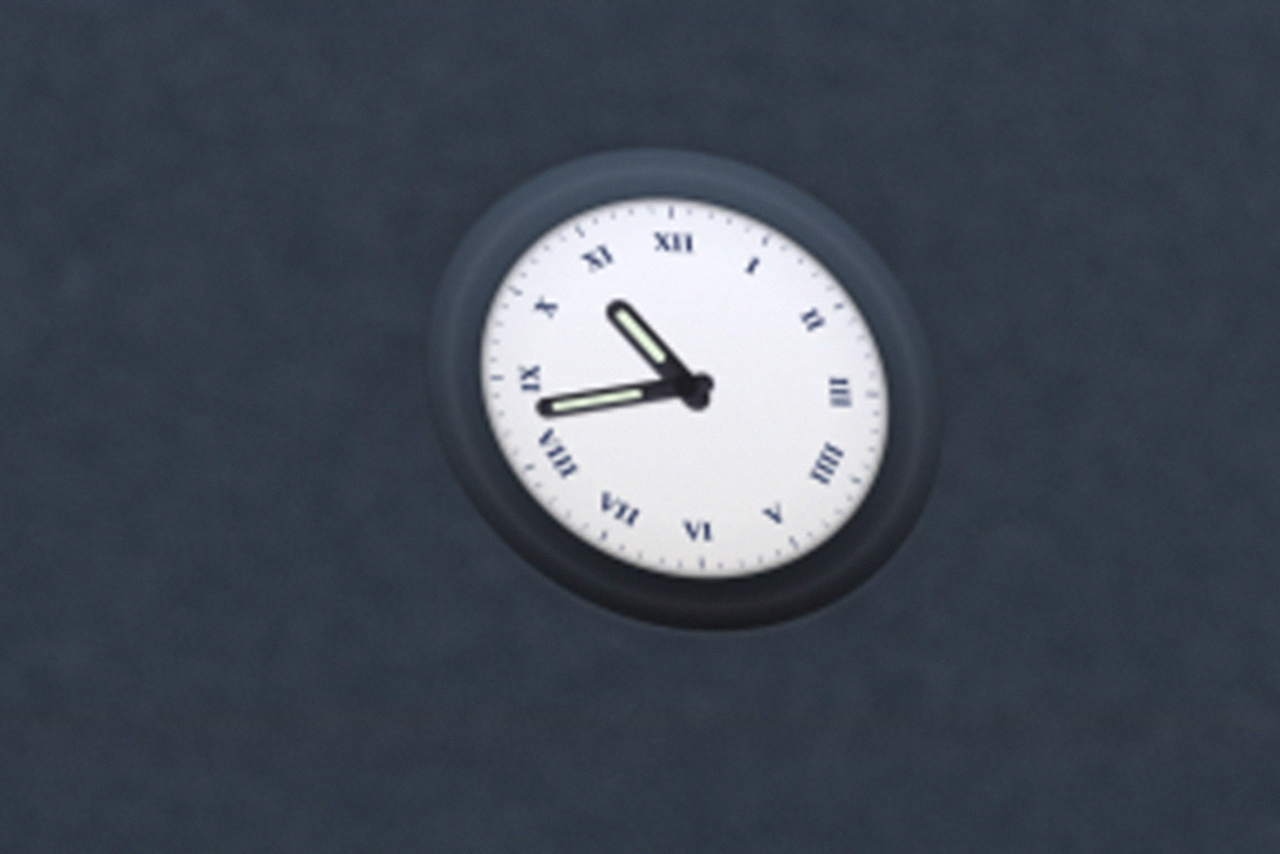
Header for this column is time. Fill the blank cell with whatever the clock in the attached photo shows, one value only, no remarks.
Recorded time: 10:43
